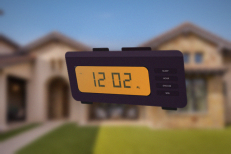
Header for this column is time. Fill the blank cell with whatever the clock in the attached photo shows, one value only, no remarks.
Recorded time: 12:02
